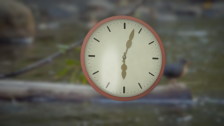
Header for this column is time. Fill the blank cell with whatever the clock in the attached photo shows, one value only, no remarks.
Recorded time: 6:03
